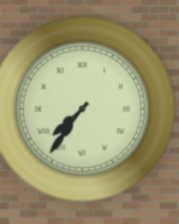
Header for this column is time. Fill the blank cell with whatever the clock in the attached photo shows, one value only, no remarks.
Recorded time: 7:36
